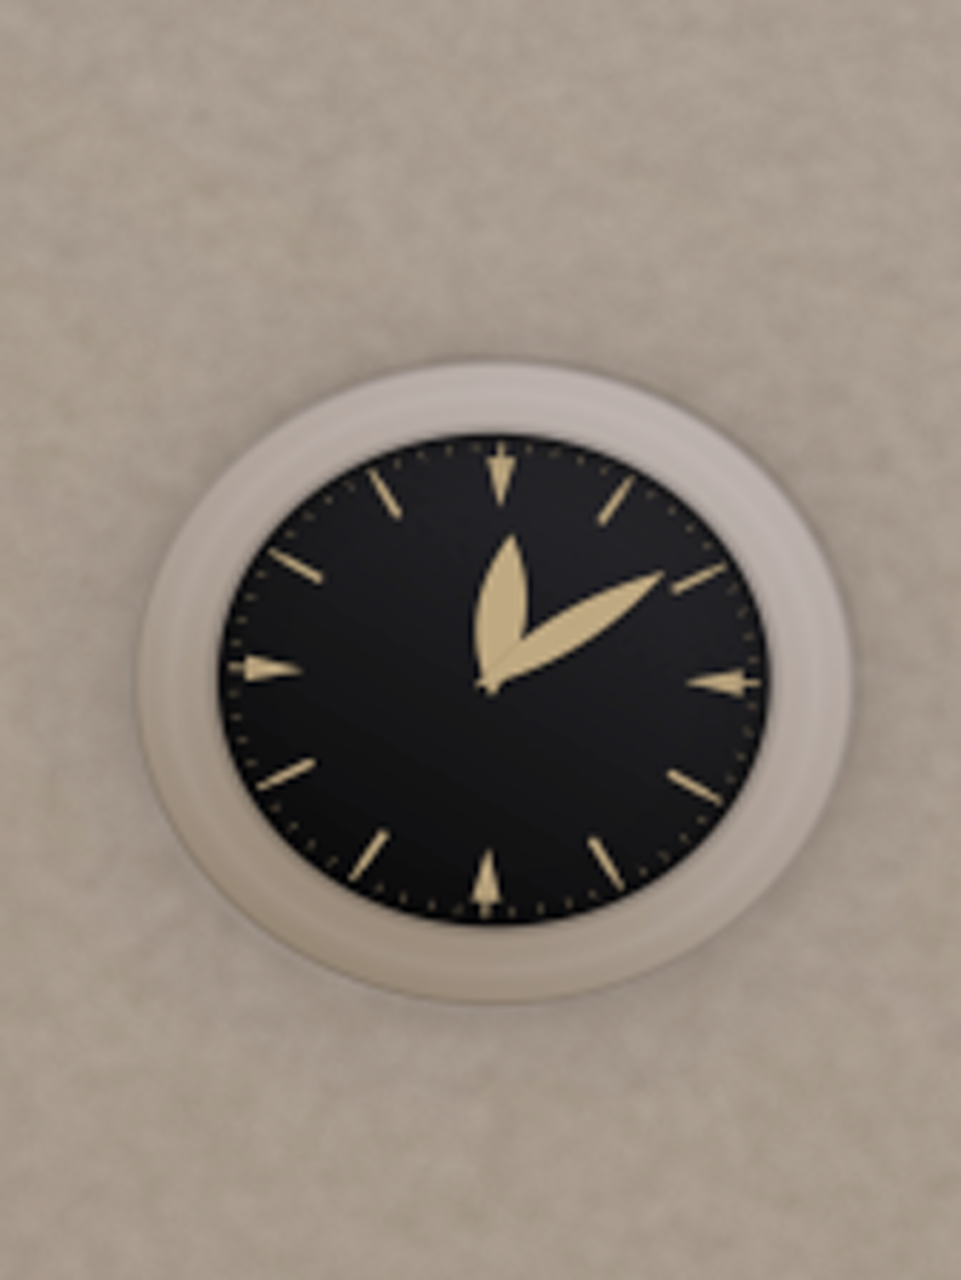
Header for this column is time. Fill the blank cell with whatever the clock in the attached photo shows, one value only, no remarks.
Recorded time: 12:09
